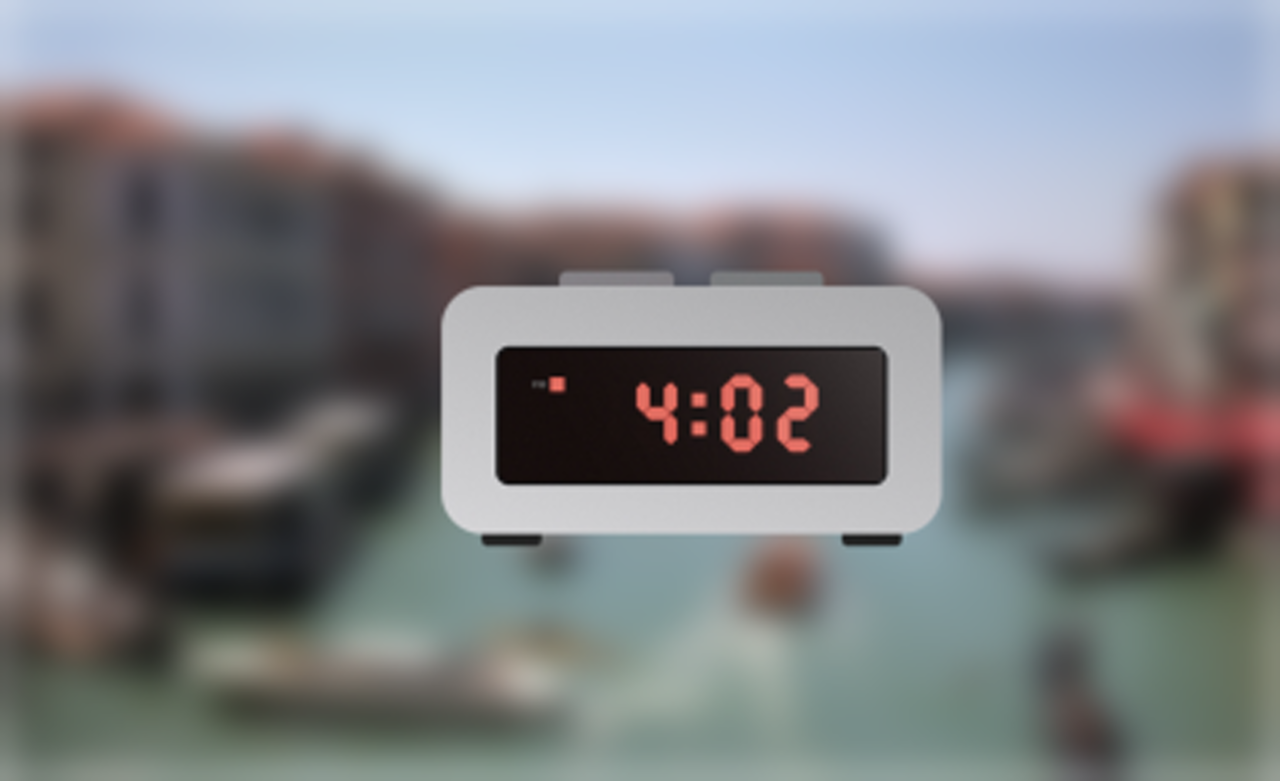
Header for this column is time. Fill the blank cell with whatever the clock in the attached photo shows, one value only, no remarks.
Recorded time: 4:02
